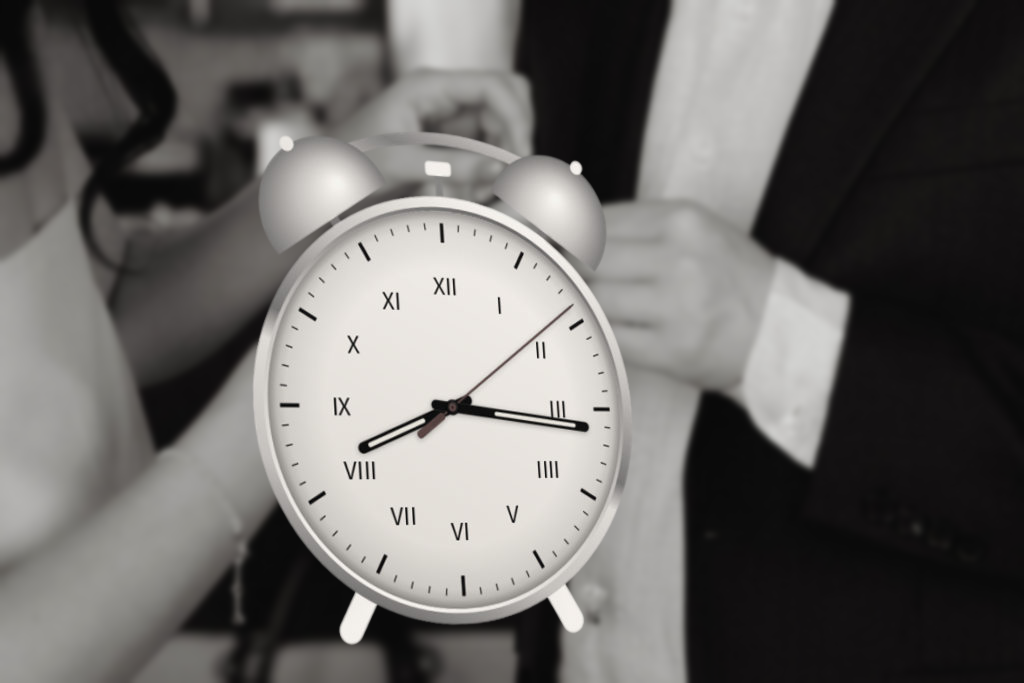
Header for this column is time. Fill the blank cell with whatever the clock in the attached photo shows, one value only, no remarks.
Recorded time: 8:16:09
